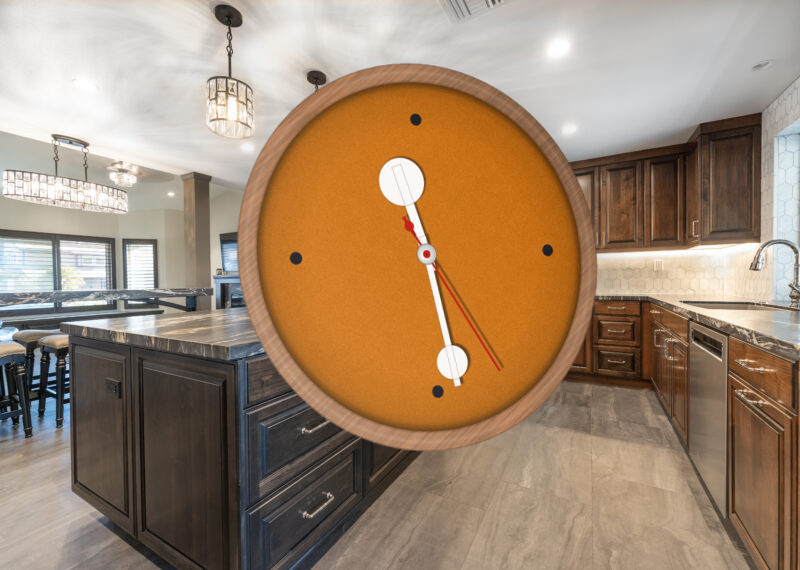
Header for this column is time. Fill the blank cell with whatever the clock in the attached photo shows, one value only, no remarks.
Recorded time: 11:28:25
